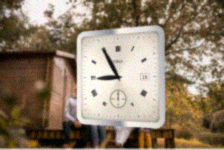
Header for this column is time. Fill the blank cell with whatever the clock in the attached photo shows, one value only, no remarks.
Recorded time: 8:55
